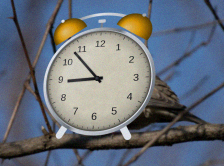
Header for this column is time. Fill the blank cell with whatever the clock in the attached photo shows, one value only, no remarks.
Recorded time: 8:53
